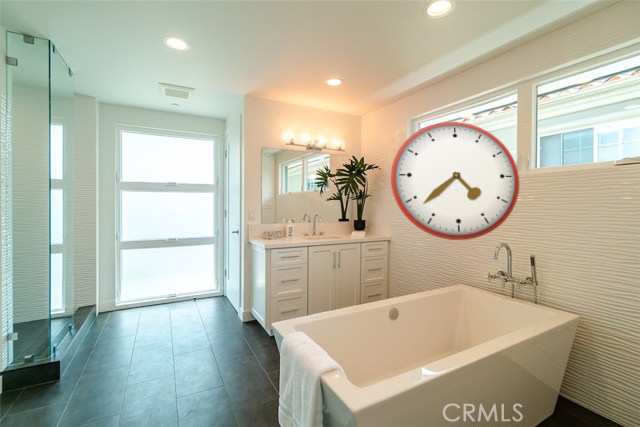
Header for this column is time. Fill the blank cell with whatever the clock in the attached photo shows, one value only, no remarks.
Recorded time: 4:38
